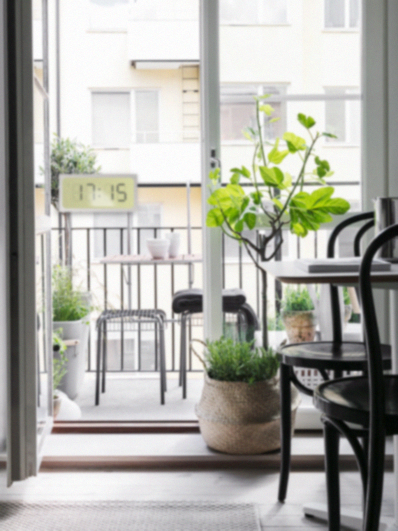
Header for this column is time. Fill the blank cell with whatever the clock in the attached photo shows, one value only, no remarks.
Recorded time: 17:15
